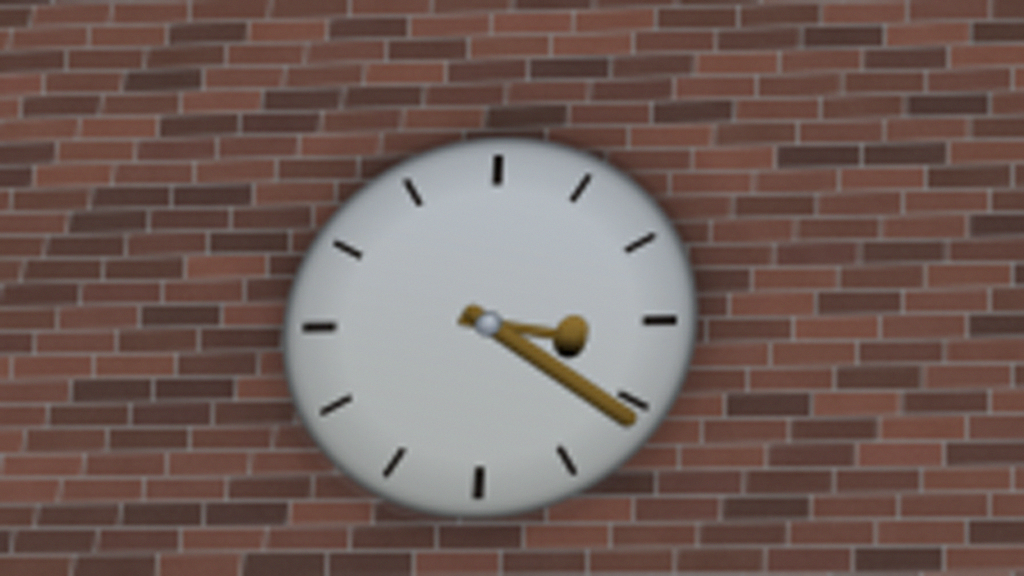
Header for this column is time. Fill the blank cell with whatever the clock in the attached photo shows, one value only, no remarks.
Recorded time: 3:21
